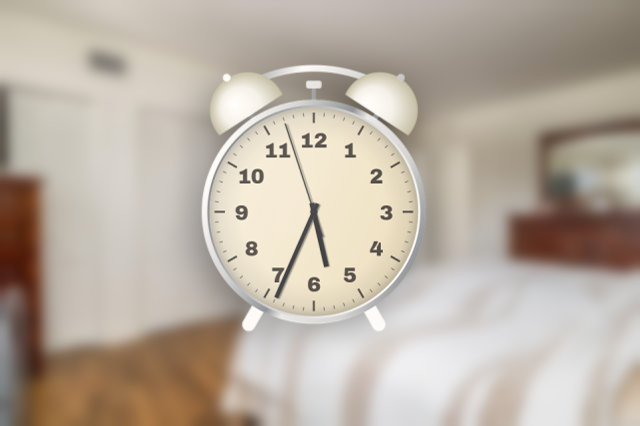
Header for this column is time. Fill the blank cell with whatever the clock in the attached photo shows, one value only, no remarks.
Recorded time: 5:33:57
